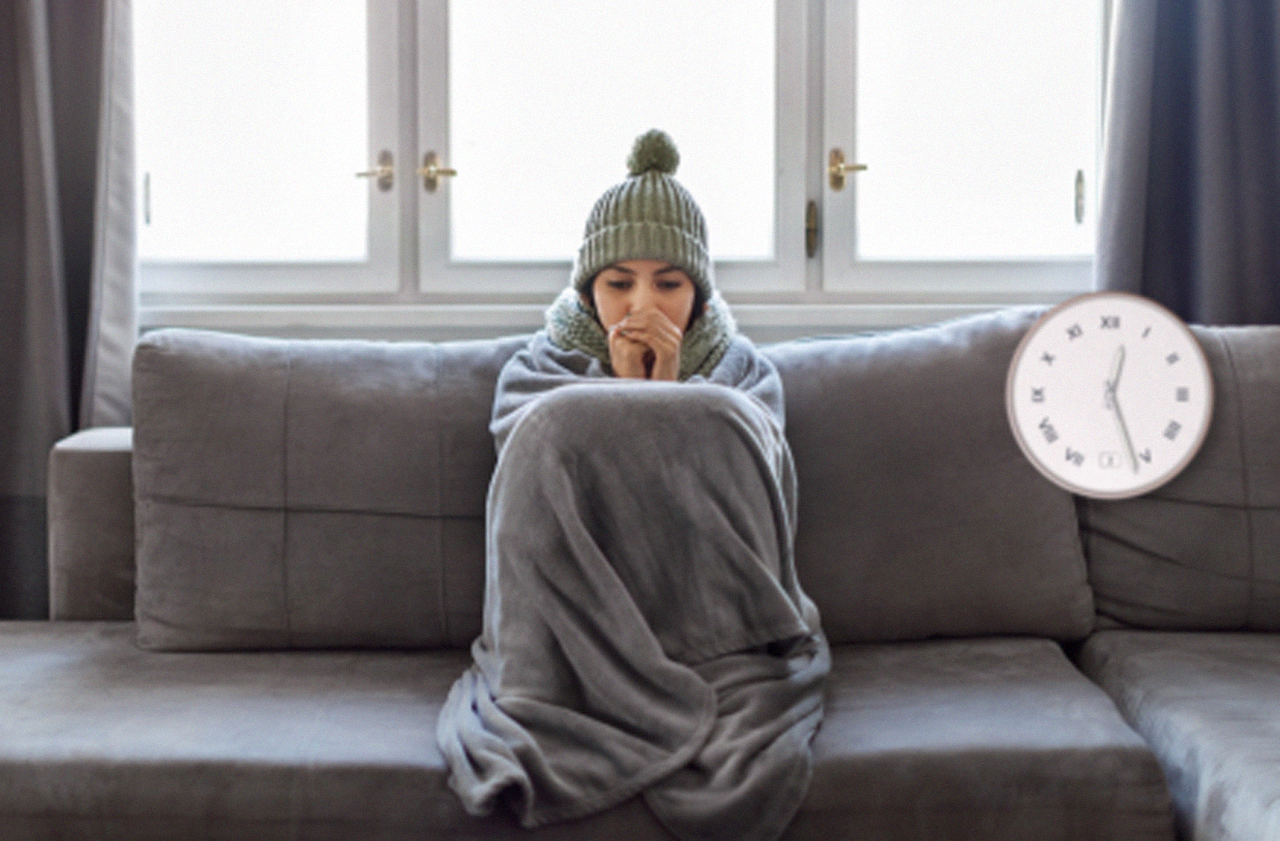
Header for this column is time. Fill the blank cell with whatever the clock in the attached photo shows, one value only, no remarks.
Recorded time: 12:27
